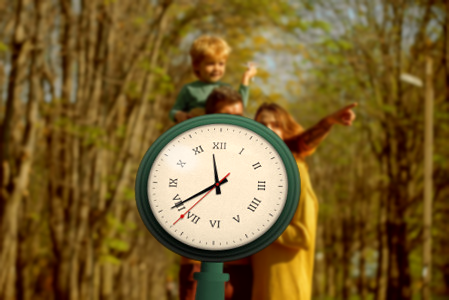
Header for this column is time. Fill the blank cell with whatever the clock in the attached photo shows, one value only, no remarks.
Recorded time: 11:39:37
